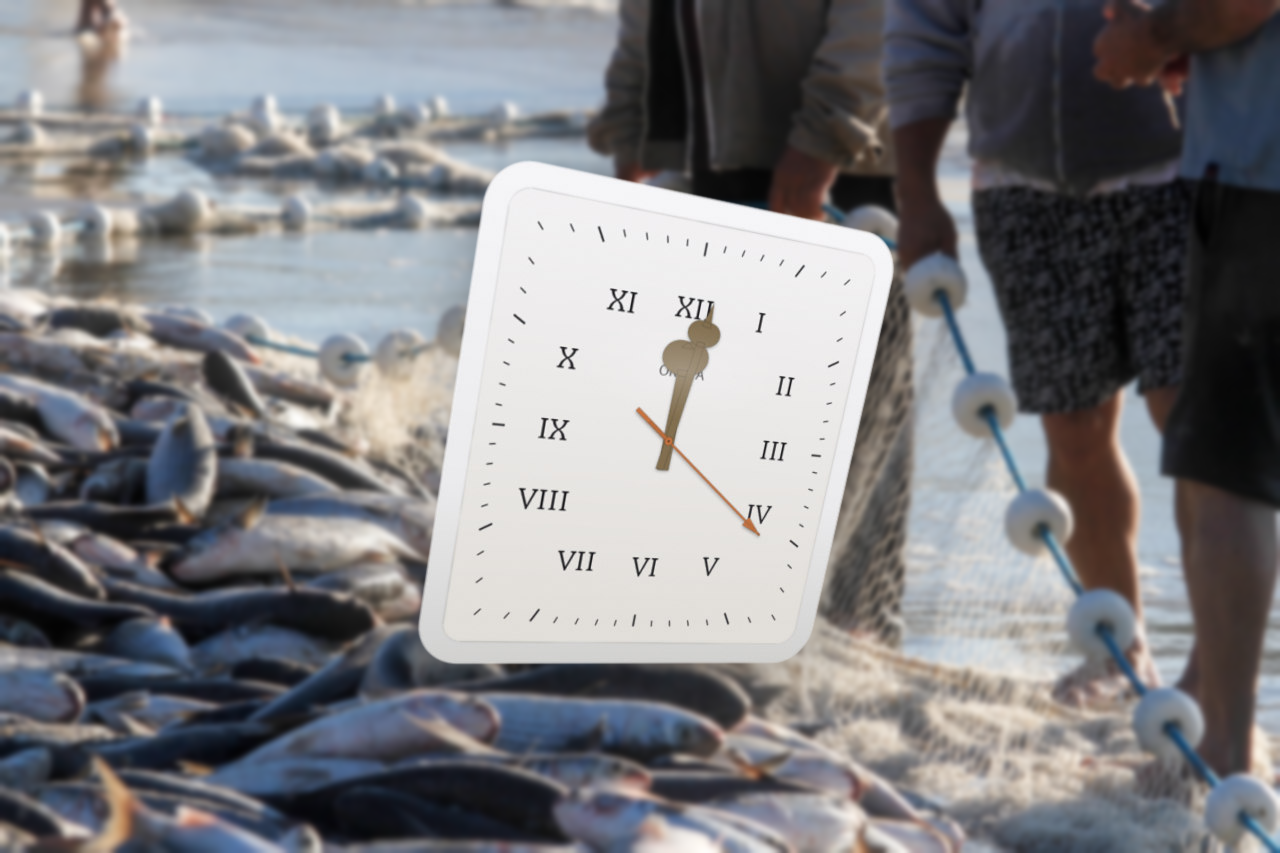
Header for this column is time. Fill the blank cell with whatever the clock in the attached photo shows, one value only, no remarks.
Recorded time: 12:01:21
